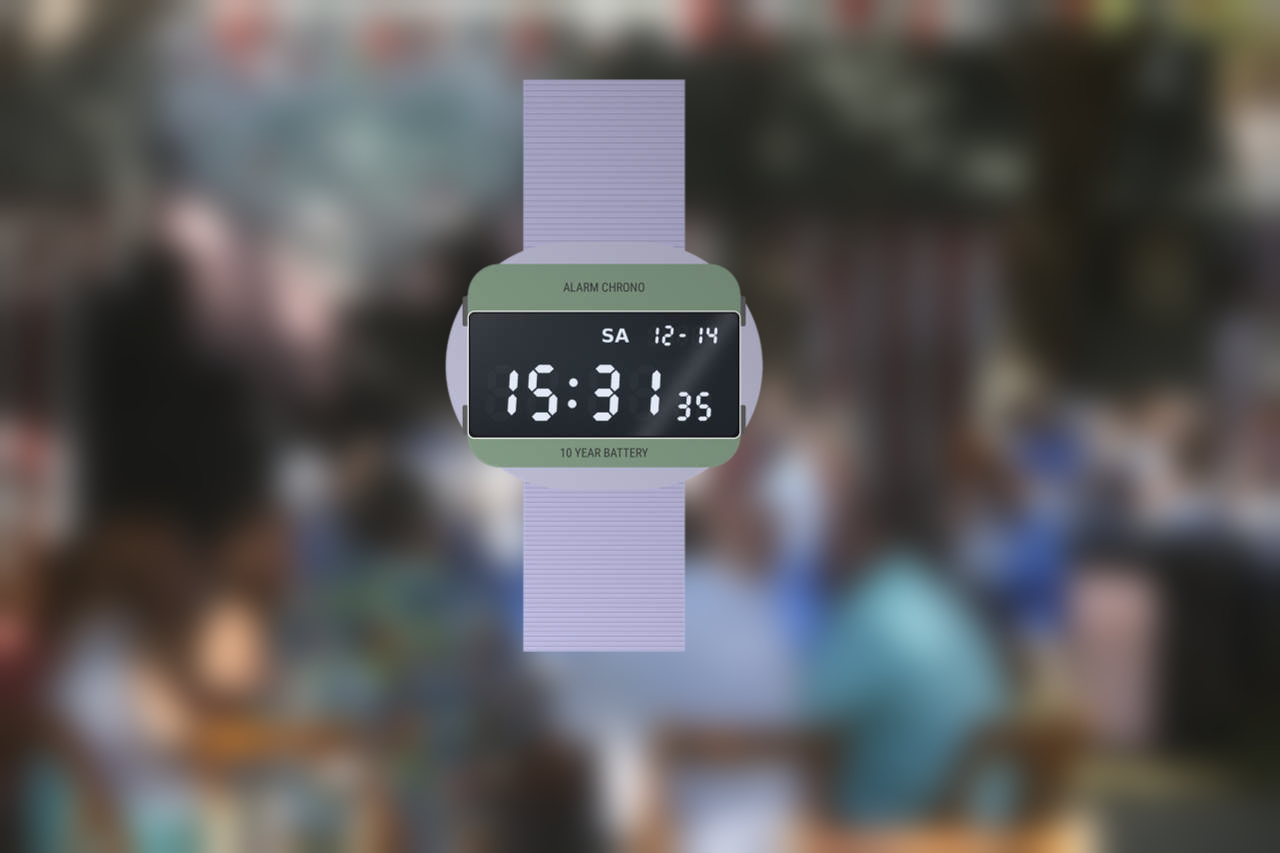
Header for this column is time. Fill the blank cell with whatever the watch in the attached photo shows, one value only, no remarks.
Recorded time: 15:31:35
